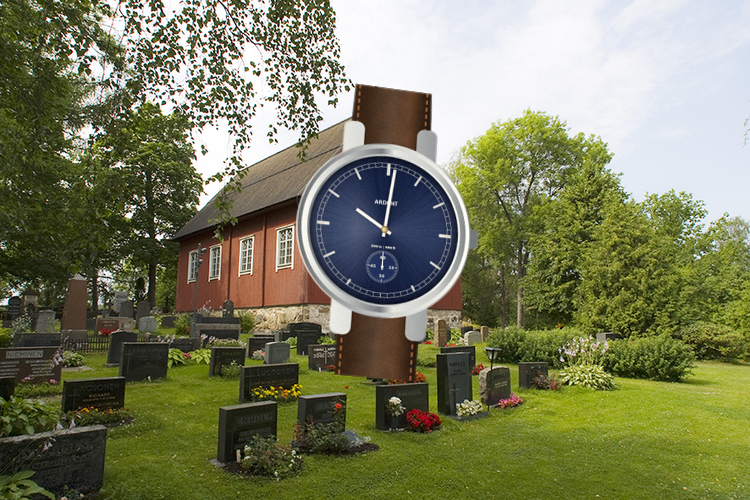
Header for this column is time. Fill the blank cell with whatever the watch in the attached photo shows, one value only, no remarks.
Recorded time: 10:01
